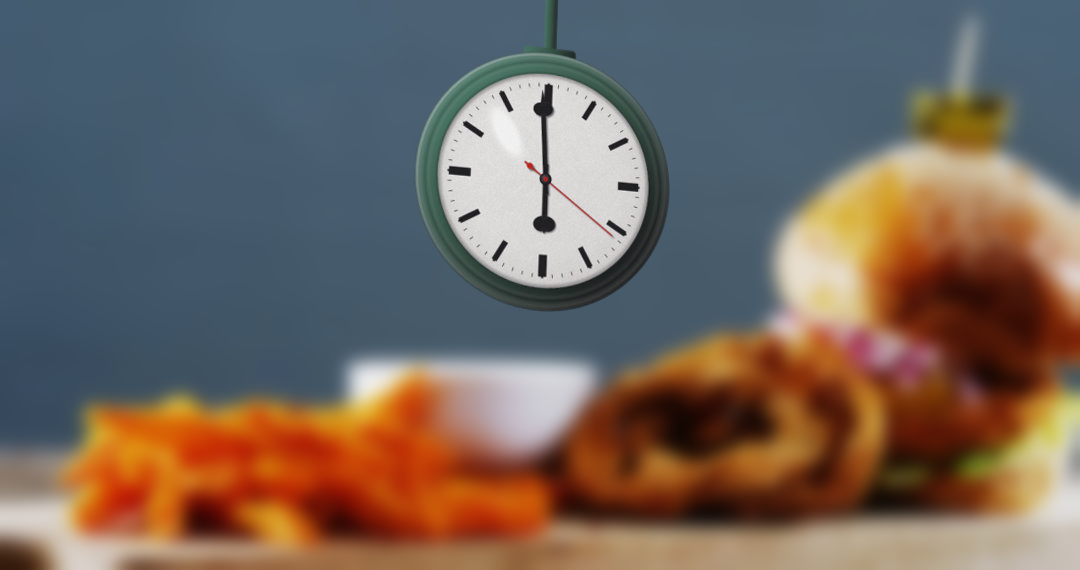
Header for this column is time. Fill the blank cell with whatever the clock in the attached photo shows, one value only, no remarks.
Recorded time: 5:59:21
